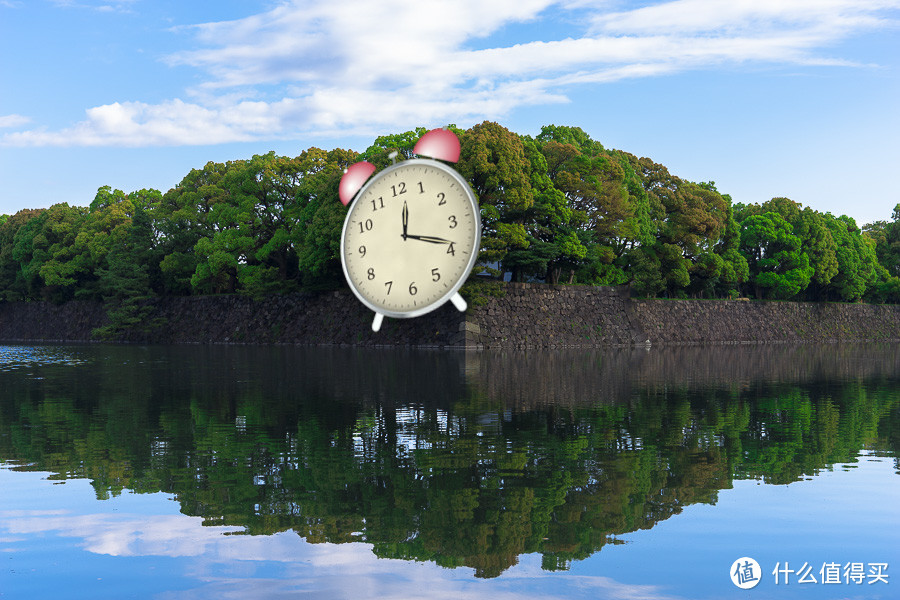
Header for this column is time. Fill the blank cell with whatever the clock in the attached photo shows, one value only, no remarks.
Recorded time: 12:19
